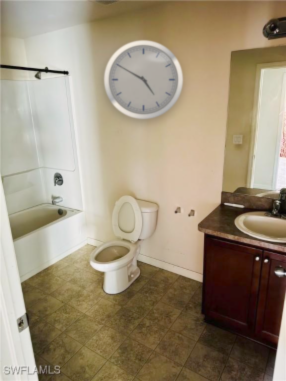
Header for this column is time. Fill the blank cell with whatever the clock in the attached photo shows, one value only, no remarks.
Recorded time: 4:50
